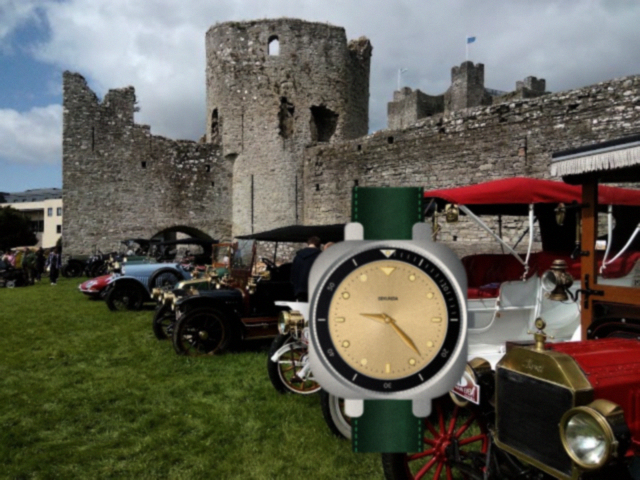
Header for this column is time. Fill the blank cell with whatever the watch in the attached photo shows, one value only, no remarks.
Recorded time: 9:23
